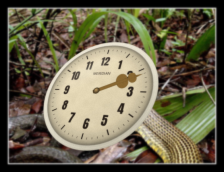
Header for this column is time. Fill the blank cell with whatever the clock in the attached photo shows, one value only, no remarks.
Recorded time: 2:11
